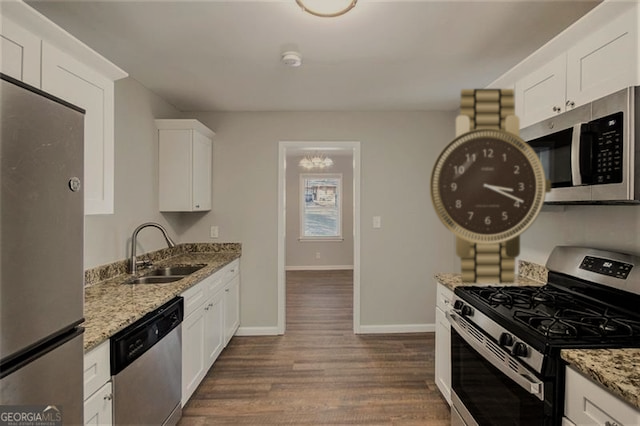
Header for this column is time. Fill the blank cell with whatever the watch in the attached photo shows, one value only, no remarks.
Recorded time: 3:19
